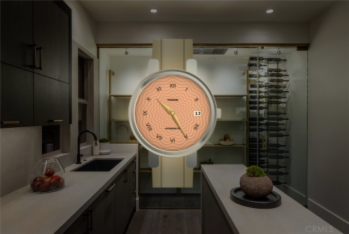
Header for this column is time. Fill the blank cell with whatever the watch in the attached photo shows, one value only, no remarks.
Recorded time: 10:25
